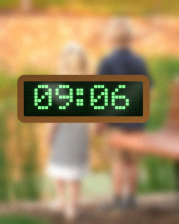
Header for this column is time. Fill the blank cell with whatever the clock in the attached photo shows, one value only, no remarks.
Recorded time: 9:06
